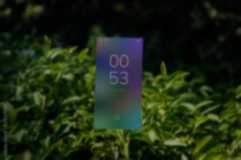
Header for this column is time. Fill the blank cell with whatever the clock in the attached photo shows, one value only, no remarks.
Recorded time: 0:53
